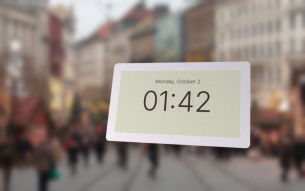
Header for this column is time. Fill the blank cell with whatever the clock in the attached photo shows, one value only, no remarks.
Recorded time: 1:42
